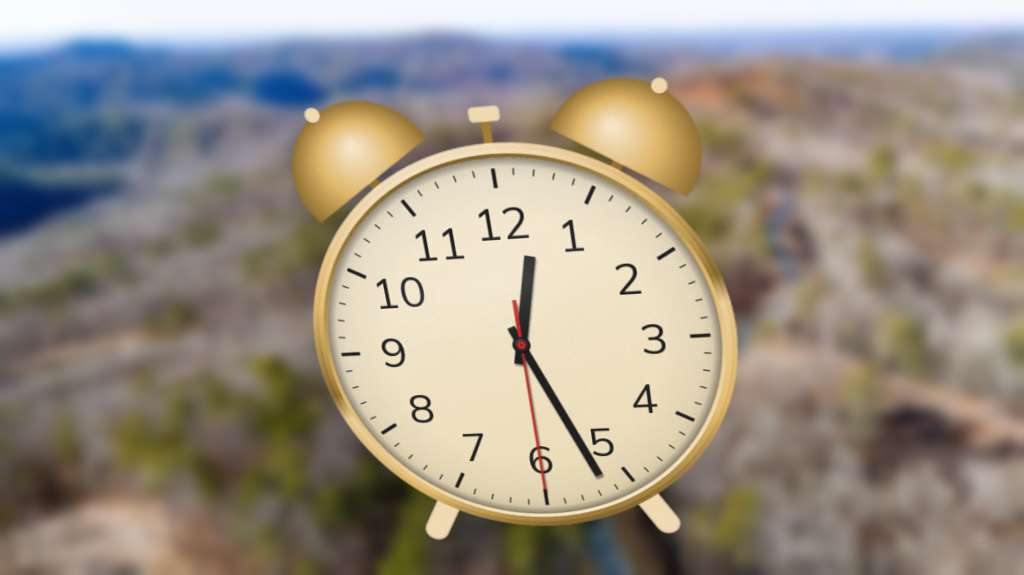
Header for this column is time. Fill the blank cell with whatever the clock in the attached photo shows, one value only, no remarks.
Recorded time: 12:26:30
